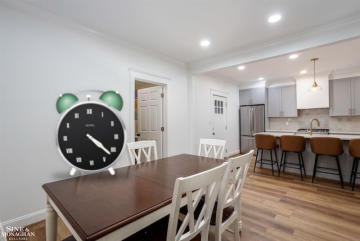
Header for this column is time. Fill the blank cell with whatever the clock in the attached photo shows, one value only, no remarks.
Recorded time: 4:22
